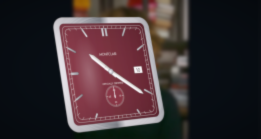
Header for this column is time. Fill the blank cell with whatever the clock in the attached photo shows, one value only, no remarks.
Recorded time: 10:21
